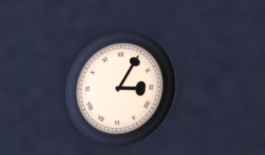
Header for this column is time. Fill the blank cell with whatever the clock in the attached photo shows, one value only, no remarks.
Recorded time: 3:05
